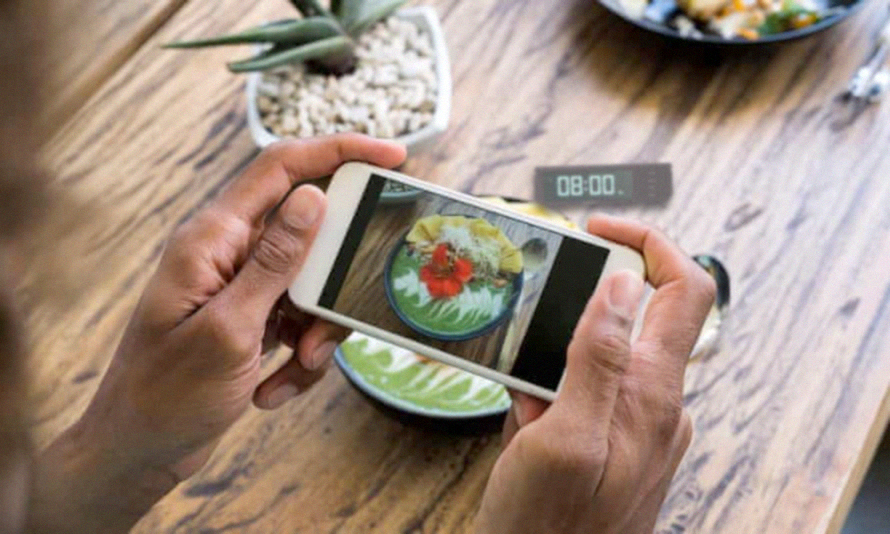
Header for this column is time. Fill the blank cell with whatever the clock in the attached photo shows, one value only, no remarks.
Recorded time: 8:00
